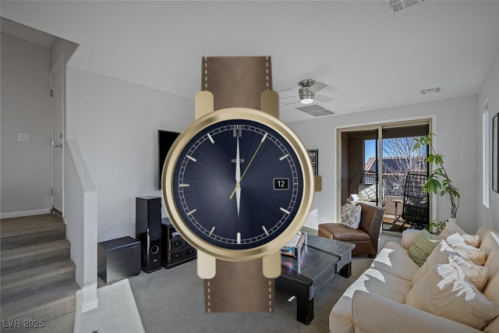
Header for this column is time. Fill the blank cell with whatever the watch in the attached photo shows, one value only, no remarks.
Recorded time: 6:00:05
